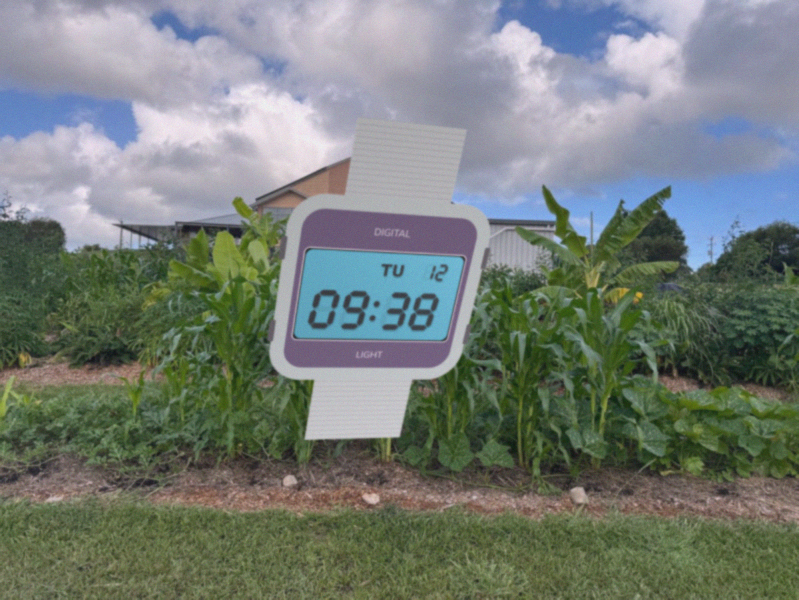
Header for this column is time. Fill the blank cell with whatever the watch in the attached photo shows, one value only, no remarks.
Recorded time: 9:38
